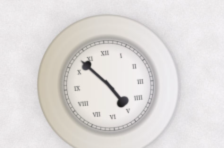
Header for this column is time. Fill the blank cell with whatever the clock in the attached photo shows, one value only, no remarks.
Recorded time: 4:53
